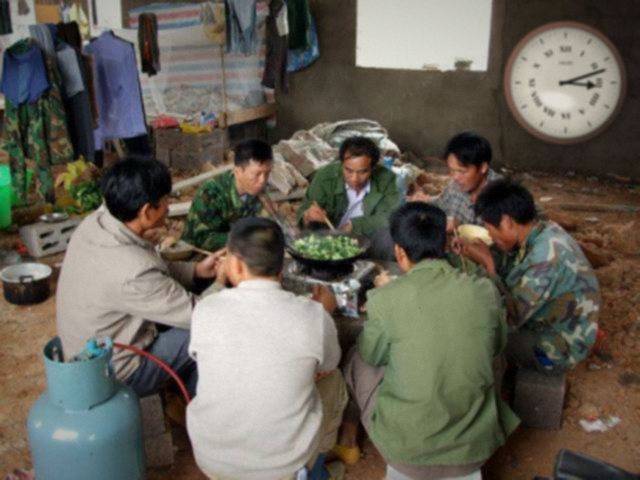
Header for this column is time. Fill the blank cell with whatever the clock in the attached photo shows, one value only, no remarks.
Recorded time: 3:12
